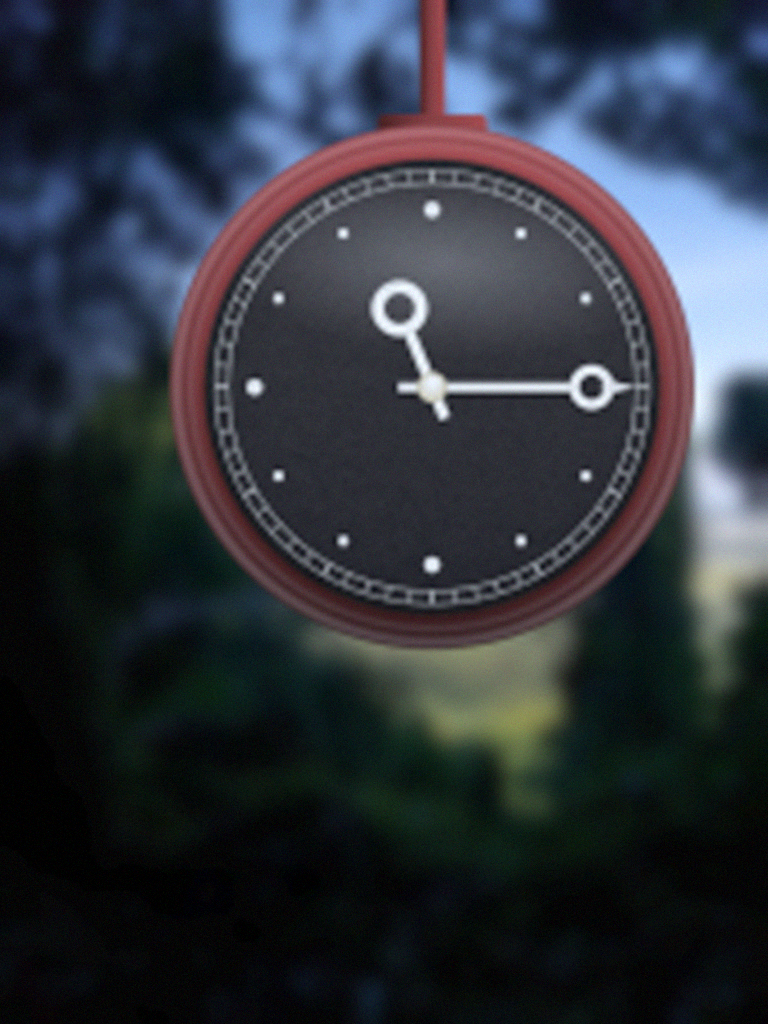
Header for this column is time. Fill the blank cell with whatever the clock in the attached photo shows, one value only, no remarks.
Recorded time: 11:15
